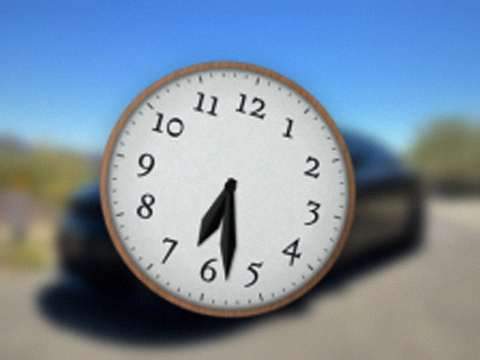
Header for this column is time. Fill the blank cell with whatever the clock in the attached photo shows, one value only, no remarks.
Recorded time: 6:28
